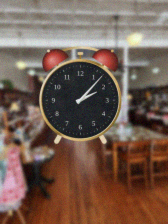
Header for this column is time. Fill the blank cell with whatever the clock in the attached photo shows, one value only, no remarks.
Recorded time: 2:07
